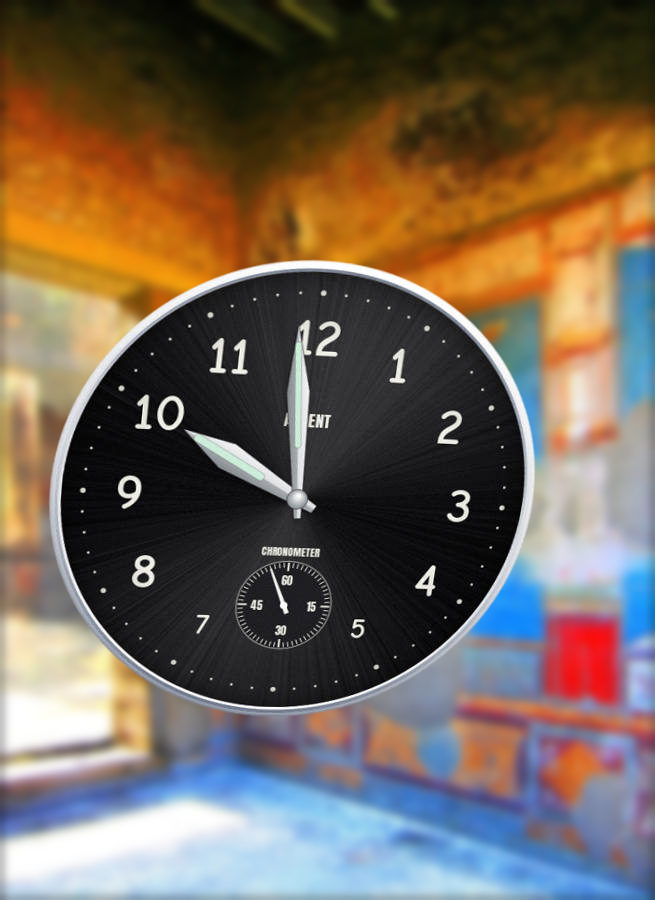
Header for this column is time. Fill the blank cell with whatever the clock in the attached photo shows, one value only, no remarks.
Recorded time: 9:58:56
